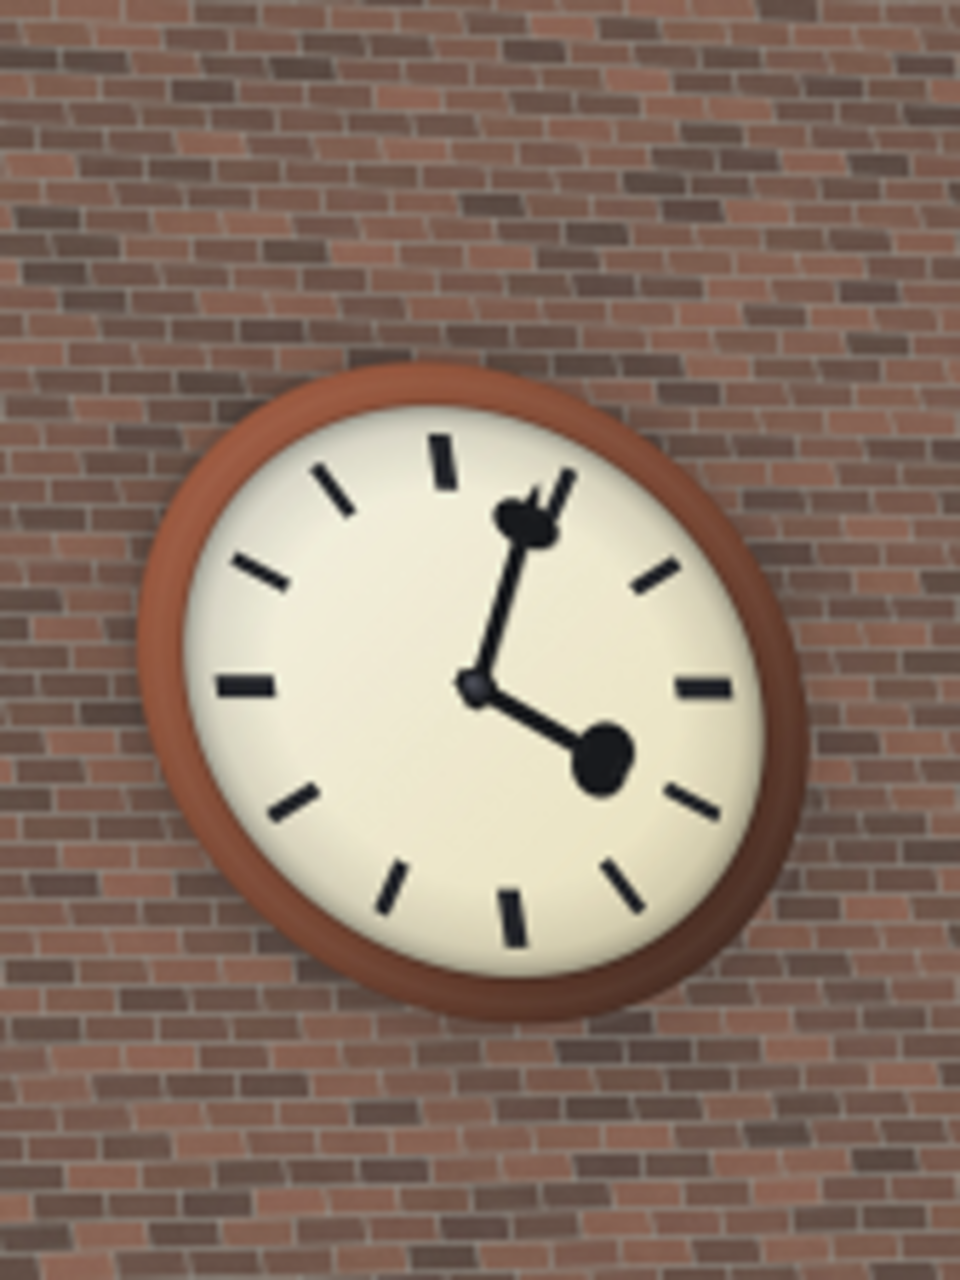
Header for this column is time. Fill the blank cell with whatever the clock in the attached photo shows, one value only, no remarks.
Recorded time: 4:04
